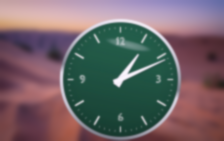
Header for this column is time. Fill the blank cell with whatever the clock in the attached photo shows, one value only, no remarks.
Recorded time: 1:11
